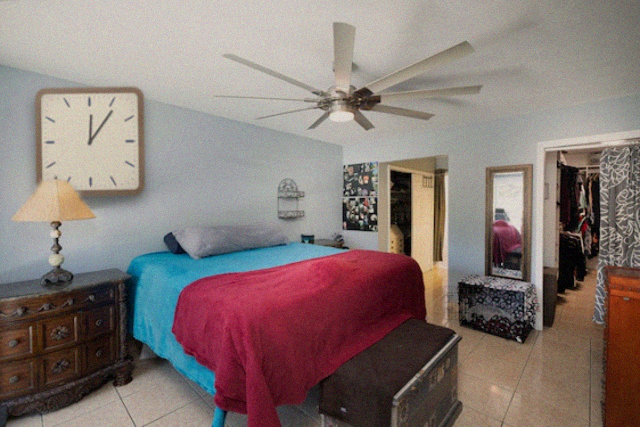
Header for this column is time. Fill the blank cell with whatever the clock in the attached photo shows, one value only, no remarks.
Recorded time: 12:06
